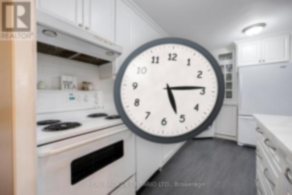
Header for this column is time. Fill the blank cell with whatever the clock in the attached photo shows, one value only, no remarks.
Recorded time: 5:14
